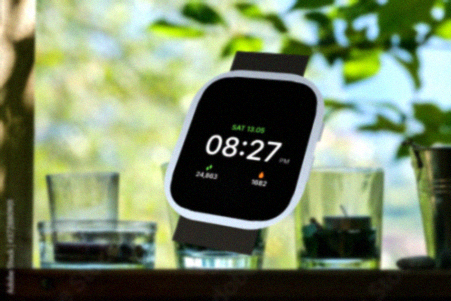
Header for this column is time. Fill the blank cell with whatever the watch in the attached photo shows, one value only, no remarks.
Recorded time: 8:27
